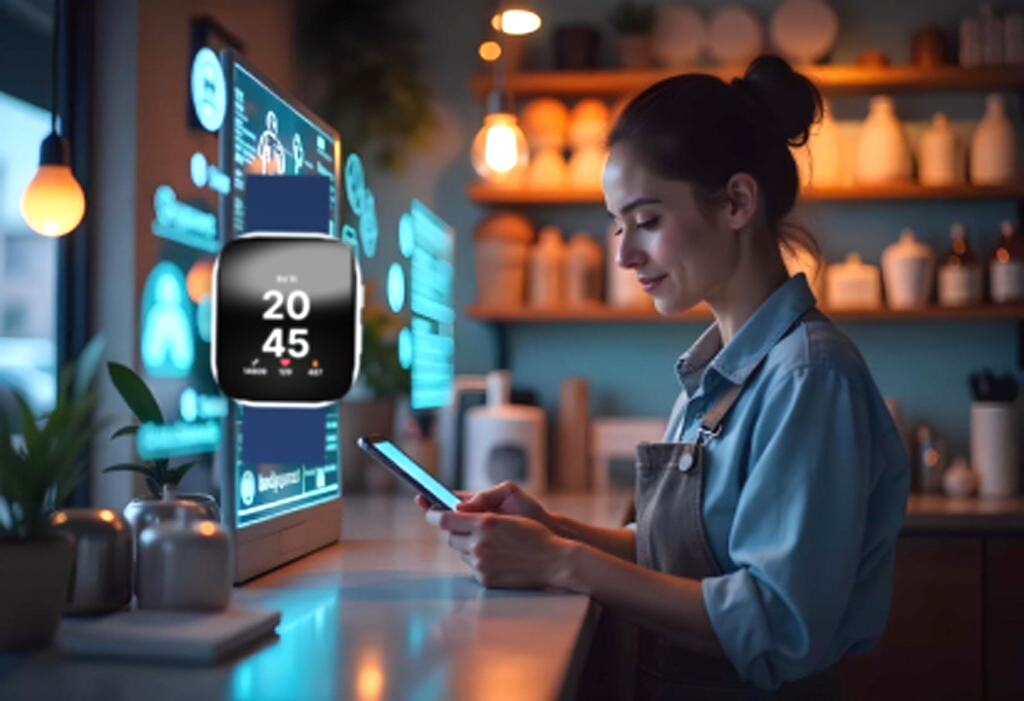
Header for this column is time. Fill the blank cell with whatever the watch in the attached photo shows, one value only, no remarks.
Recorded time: 20:45
